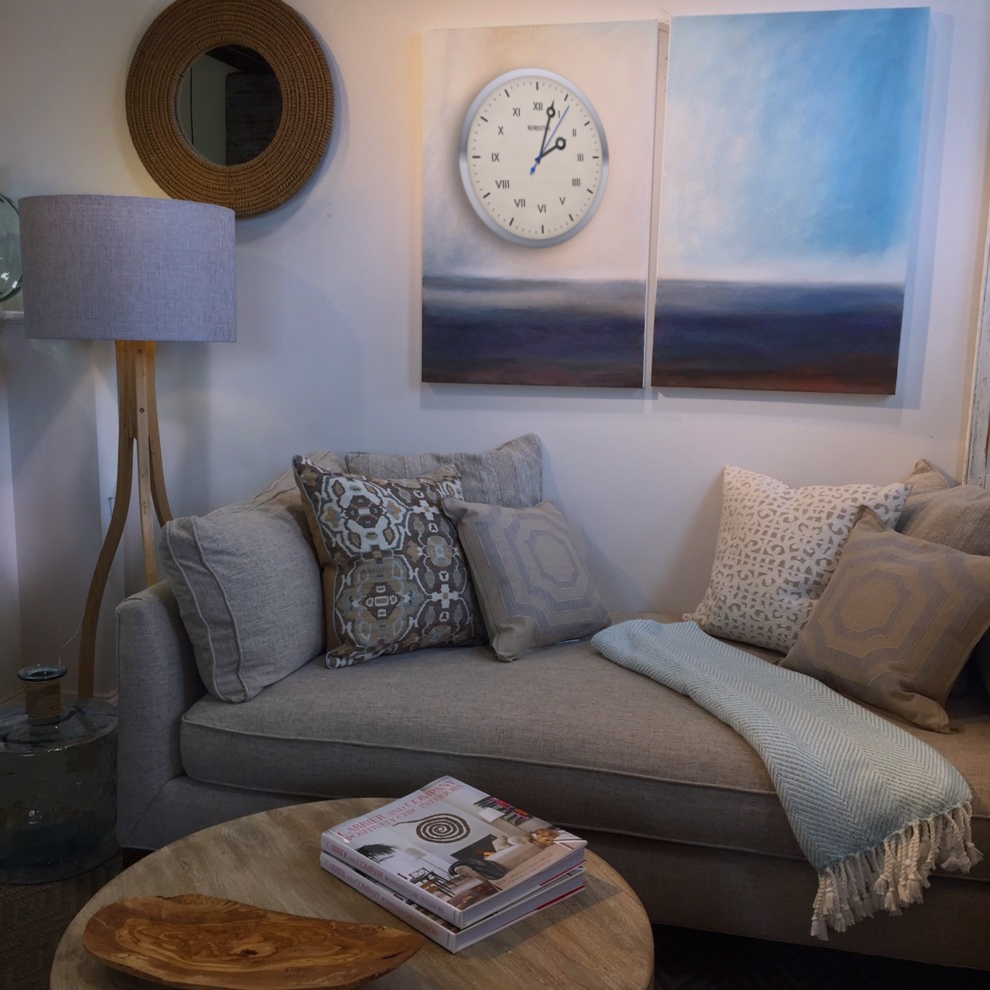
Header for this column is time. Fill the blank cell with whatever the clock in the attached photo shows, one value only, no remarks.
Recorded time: 2:03:06
